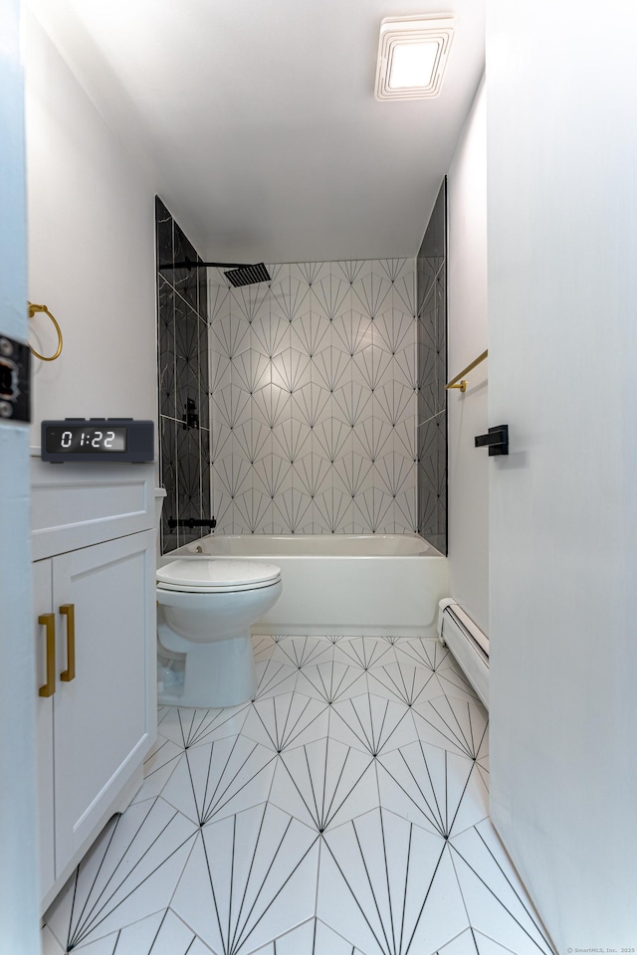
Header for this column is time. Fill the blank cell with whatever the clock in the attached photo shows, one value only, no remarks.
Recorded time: 1:22
